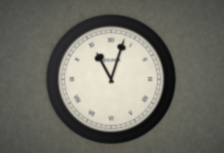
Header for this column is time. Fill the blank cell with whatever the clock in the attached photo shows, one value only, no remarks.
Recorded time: 11:03
